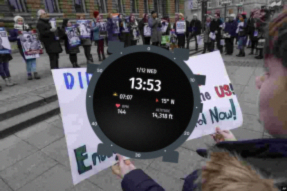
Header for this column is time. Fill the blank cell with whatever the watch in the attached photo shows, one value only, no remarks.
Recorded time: 13:53
